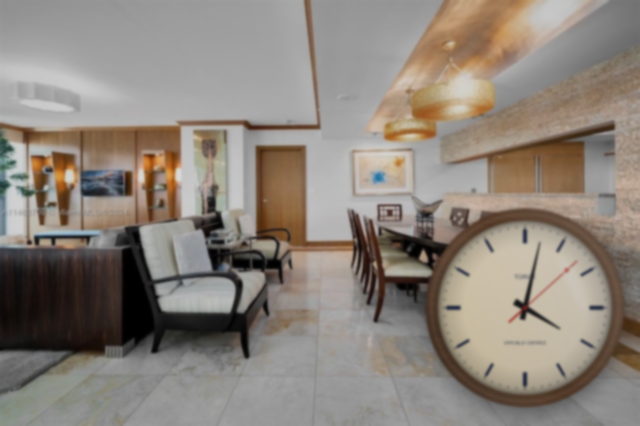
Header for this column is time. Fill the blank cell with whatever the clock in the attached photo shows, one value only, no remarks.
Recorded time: 4:02:08
